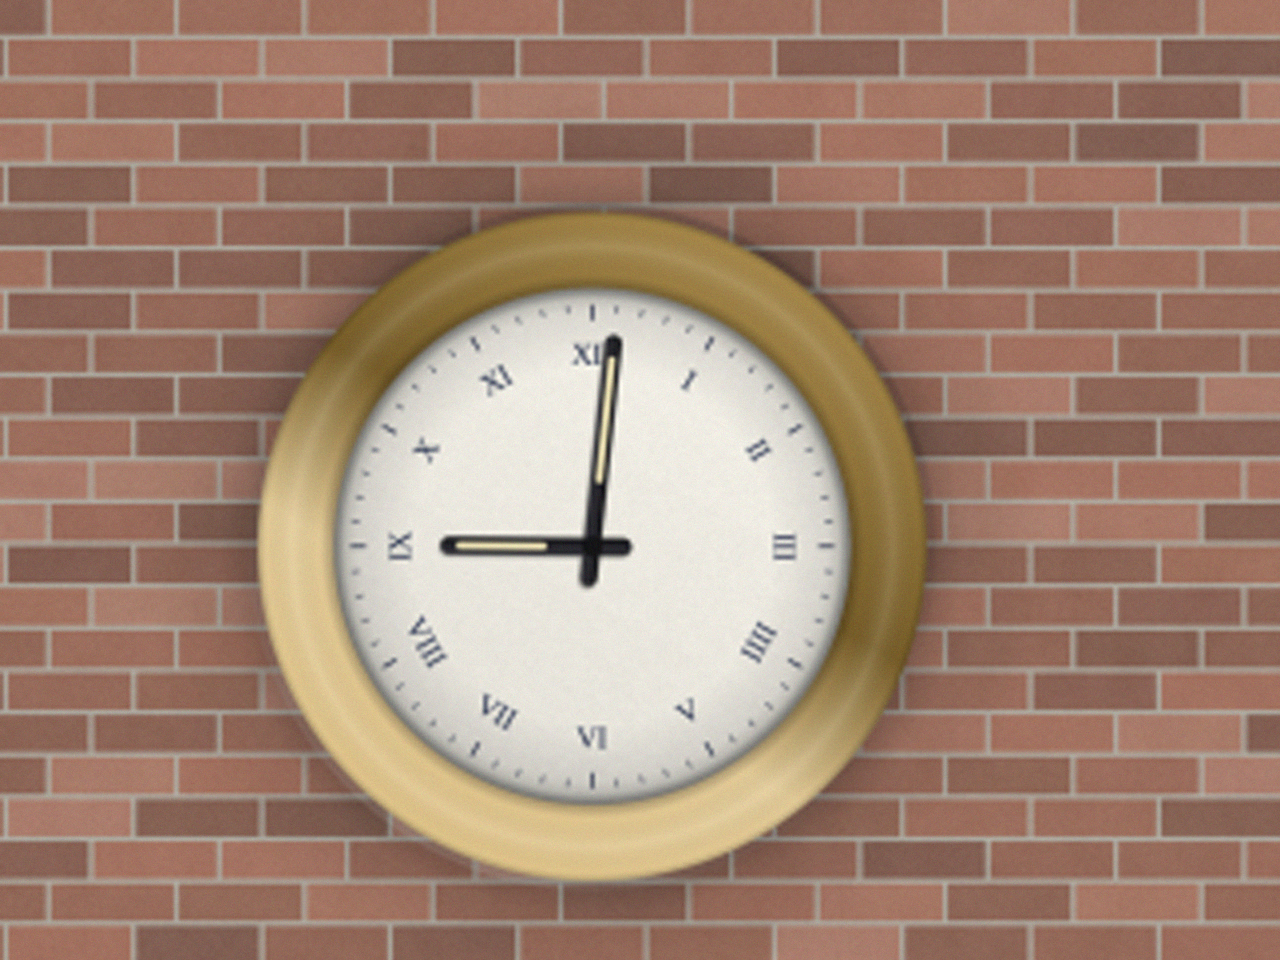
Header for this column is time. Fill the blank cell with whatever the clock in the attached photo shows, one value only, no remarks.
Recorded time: 9:01
